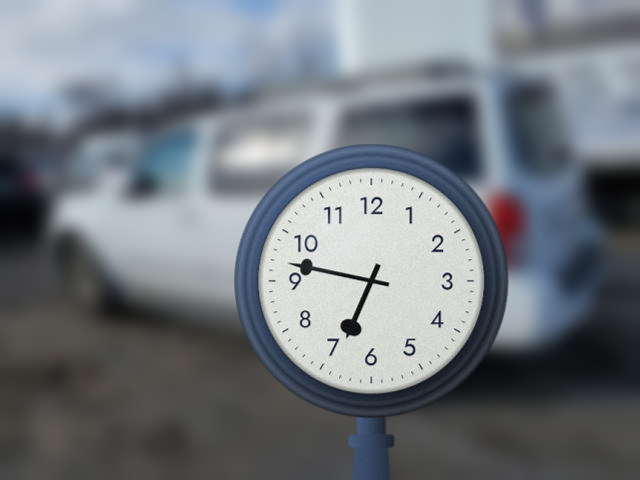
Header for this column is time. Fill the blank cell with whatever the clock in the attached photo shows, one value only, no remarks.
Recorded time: 6:47
